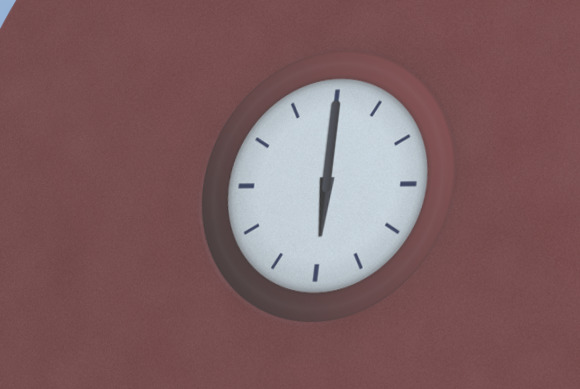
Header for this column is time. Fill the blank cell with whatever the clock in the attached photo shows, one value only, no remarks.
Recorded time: 6:00
